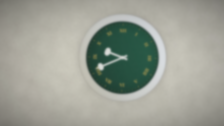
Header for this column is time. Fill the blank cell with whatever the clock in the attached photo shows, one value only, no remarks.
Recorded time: 9:41
